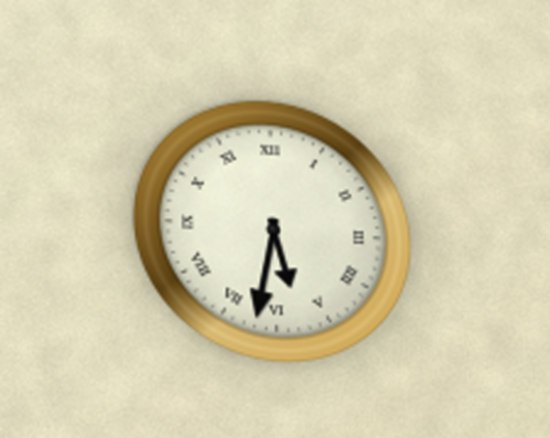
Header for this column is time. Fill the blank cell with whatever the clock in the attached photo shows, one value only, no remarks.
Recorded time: 5:32
